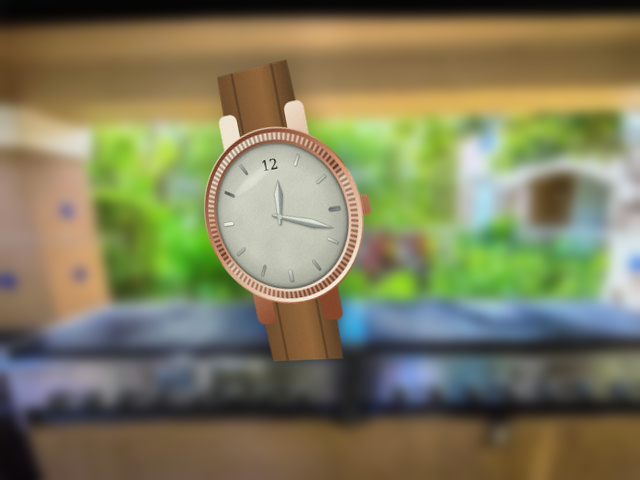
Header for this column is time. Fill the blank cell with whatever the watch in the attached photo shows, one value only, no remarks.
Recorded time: 12:18
